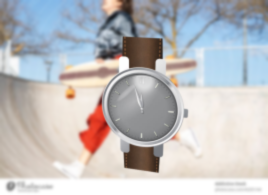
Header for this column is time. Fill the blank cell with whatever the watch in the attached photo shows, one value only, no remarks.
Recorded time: 11:57
